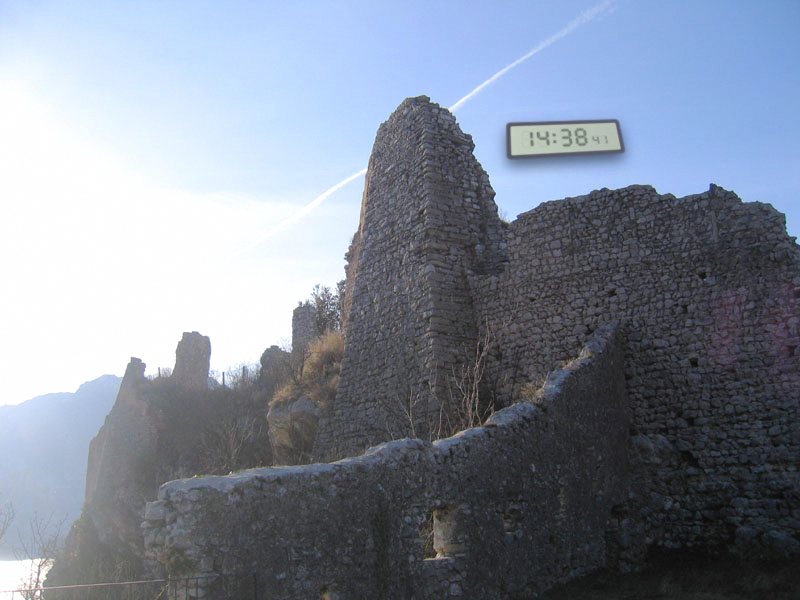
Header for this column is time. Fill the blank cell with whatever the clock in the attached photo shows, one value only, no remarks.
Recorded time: 14:38:41
